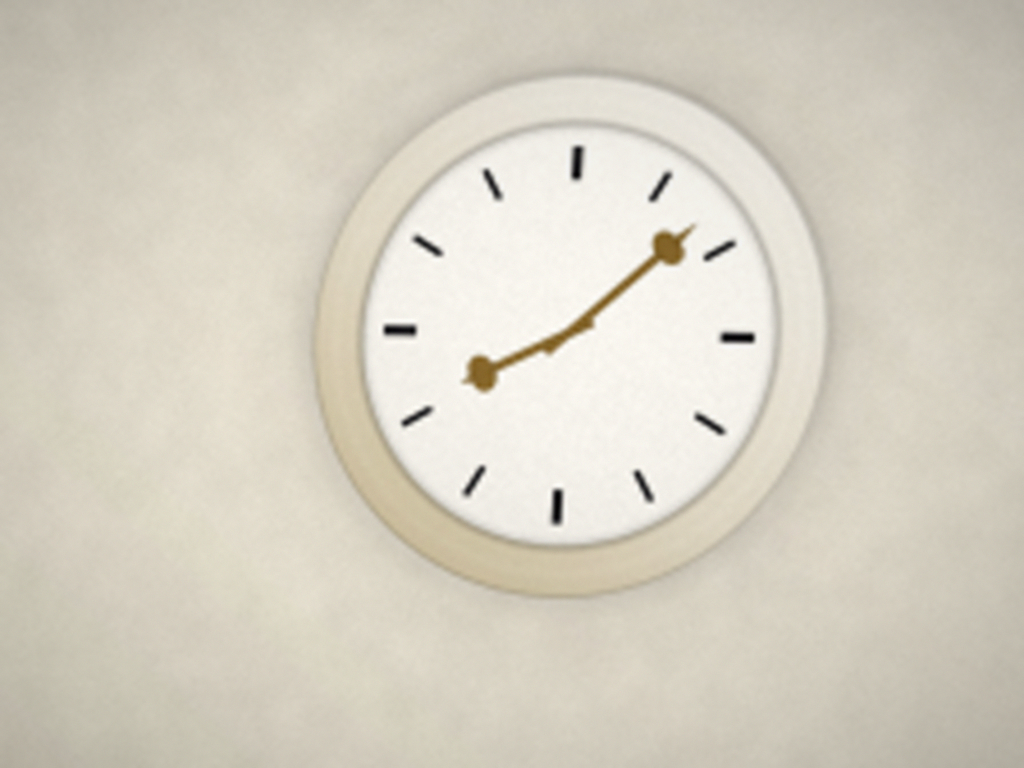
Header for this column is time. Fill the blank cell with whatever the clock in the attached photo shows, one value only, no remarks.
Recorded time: 8:08
